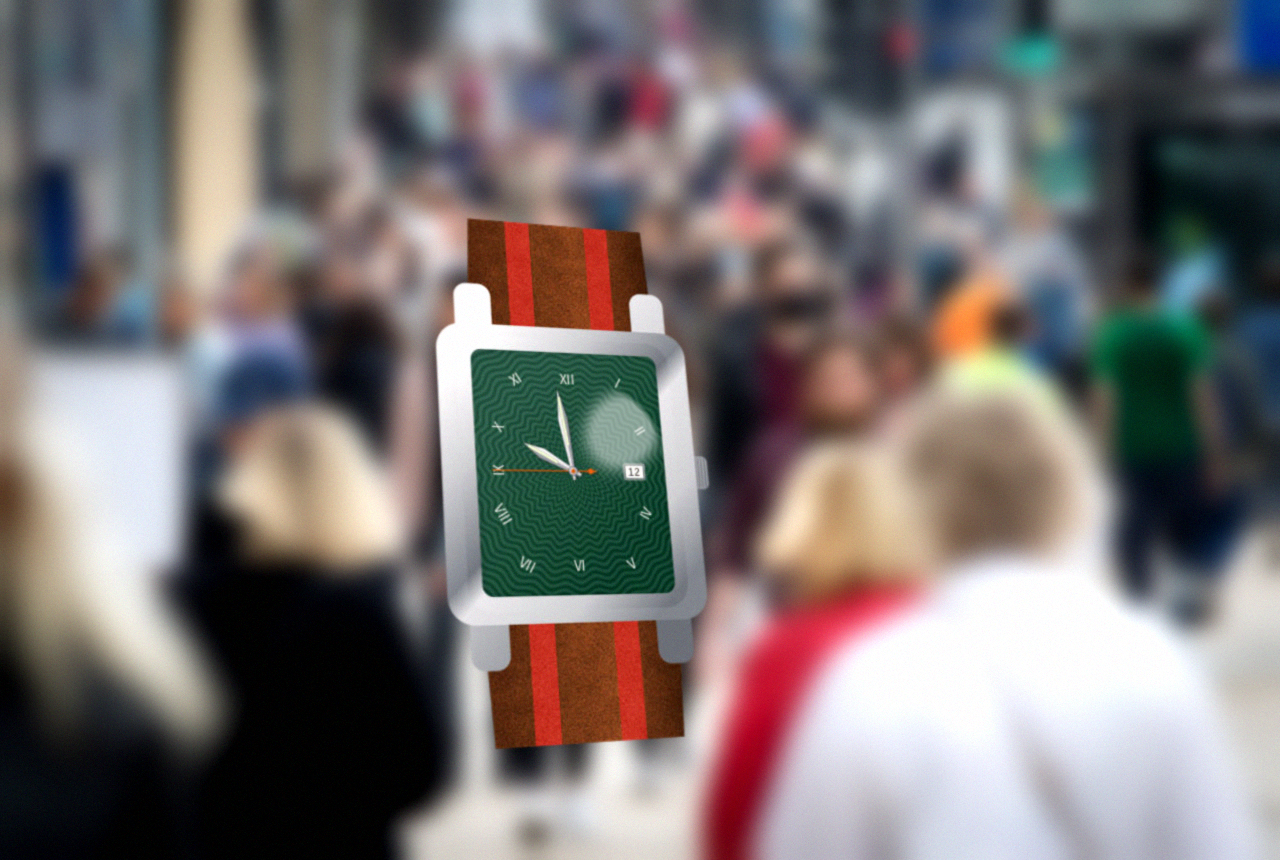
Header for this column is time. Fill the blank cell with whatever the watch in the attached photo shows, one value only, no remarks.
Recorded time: 9:58:45
